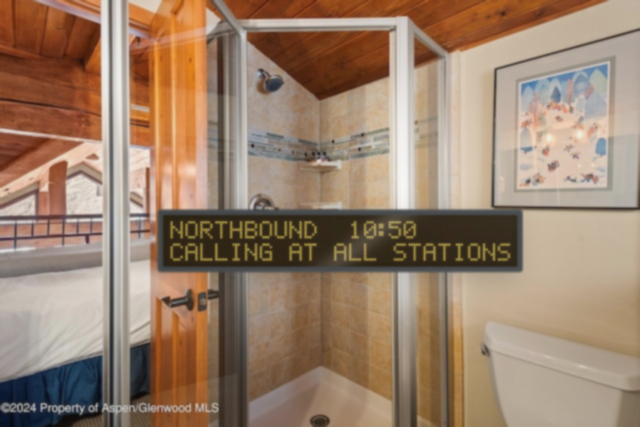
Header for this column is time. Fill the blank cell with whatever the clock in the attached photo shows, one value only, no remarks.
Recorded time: 10:50
